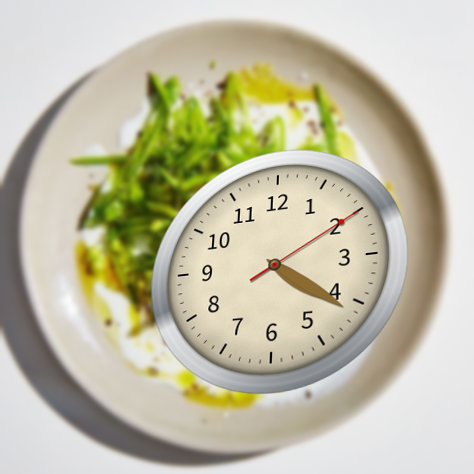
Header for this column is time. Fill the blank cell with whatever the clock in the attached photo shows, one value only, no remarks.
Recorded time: 4:21:10
